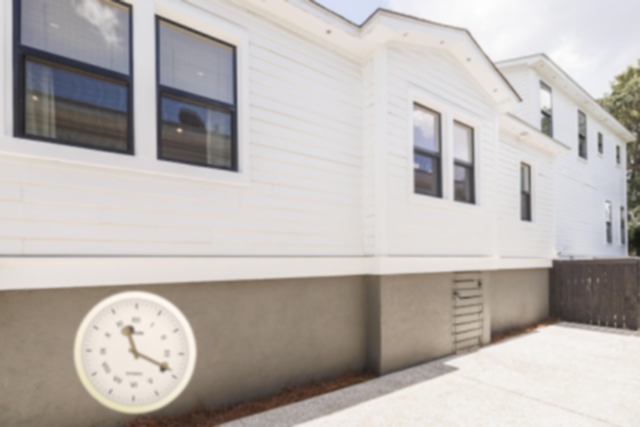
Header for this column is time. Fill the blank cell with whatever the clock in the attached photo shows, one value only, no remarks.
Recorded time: 11:19
